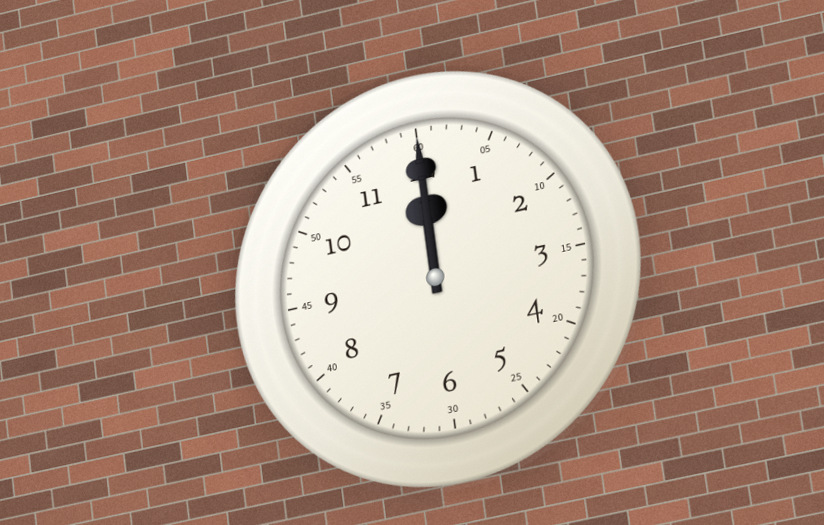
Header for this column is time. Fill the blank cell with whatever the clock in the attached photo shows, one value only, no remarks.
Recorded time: 12:00
